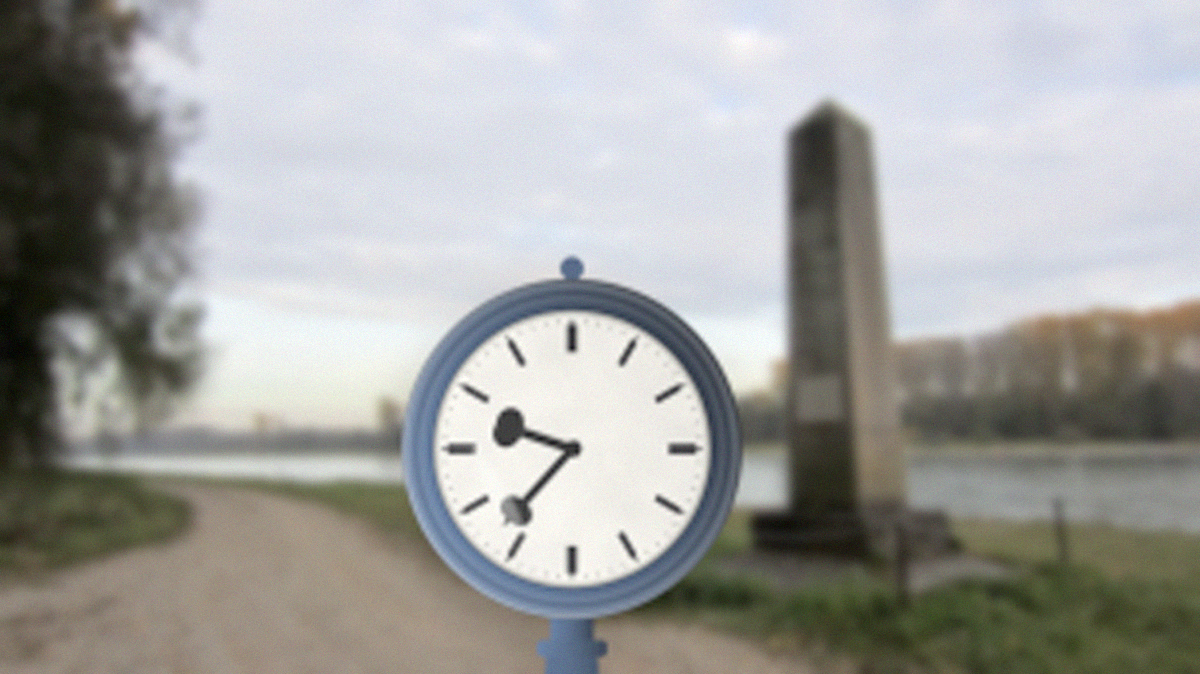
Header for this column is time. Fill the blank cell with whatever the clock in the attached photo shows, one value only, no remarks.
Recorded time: 9:37
